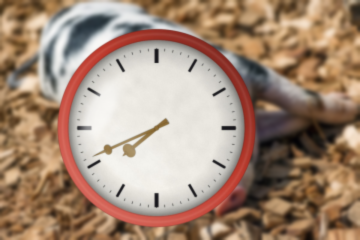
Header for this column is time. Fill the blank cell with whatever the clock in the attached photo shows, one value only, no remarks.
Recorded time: 7:41
